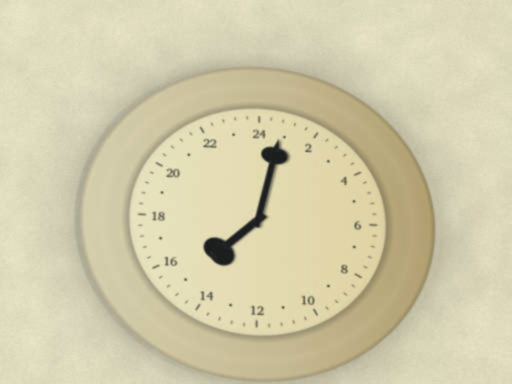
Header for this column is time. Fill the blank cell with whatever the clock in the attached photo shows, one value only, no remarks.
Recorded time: 15:02
